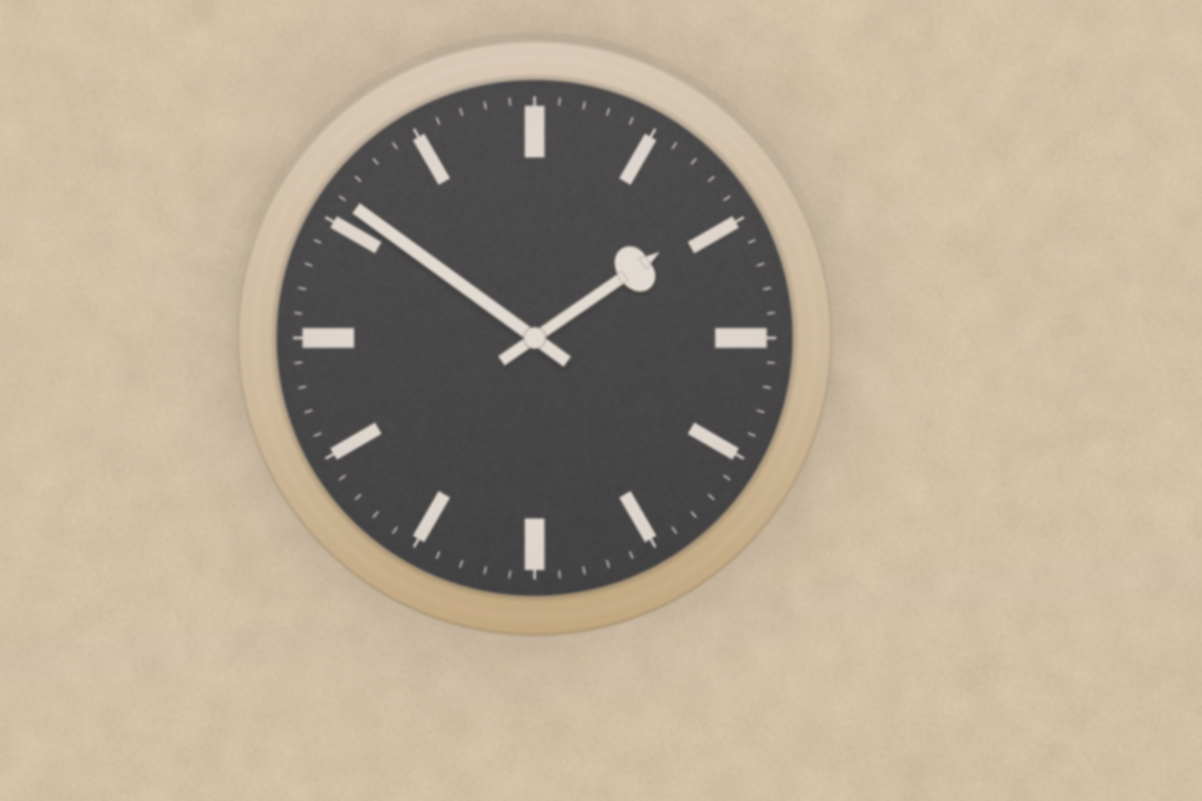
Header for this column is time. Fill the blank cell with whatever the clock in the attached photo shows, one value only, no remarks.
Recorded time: 1:51
